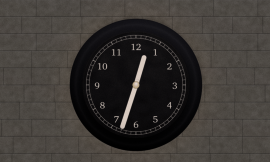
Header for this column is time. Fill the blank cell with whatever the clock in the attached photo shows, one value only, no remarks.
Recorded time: 12:33
